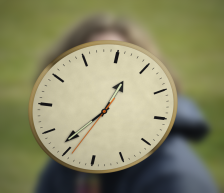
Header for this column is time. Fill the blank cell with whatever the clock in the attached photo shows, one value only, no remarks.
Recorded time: 12:36:34
